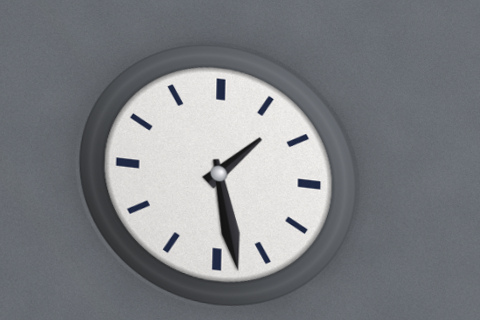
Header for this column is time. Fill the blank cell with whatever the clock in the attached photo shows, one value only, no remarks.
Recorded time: 1:28
